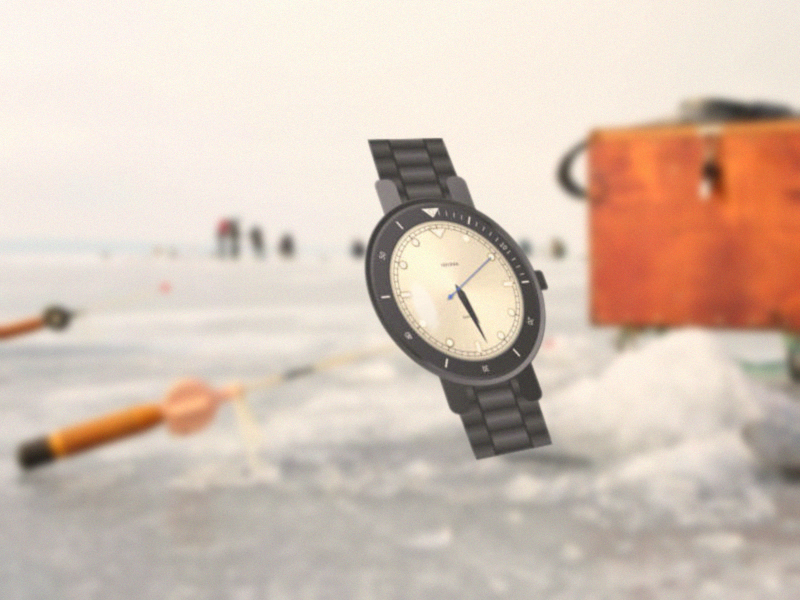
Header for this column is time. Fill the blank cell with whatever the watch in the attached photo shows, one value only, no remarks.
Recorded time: 5:28:10
